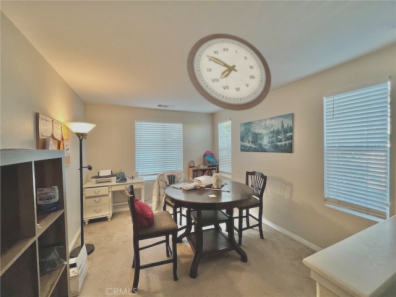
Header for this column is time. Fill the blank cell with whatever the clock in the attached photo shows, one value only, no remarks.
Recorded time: 7:51
